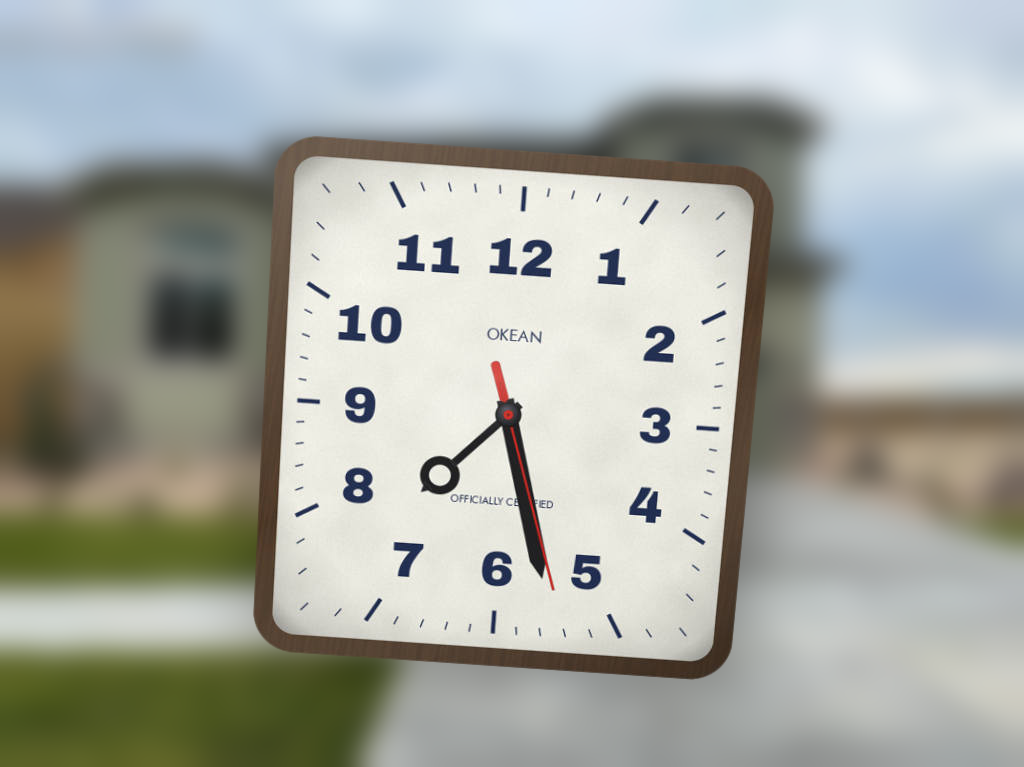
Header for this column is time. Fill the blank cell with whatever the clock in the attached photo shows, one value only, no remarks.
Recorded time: 7:27:27
